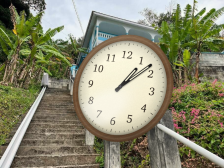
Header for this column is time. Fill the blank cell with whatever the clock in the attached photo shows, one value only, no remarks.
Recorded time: 1:08
